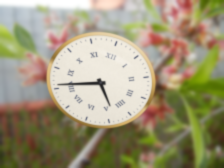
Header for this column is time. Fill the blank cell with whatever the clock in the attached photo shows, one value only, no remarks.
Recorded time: 4:41
